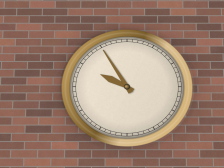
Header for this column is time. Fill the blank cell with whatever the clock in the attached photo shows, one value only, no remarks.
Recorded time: 9:55
